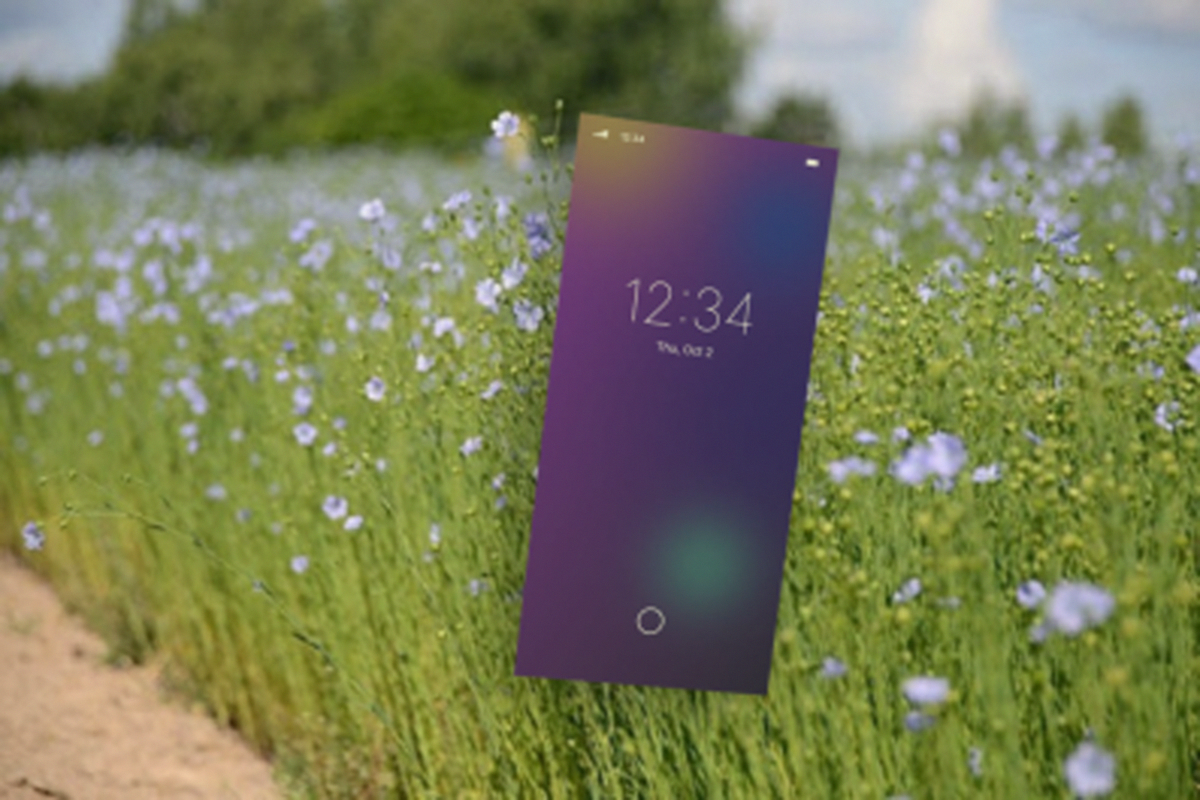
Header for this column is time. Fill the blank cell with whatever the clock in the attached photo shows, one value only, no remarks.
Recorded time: 12:34
